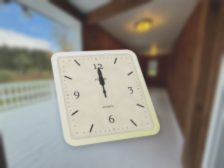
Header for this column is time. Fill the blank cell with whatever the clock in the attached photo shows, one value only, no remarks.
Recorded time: 12:00
